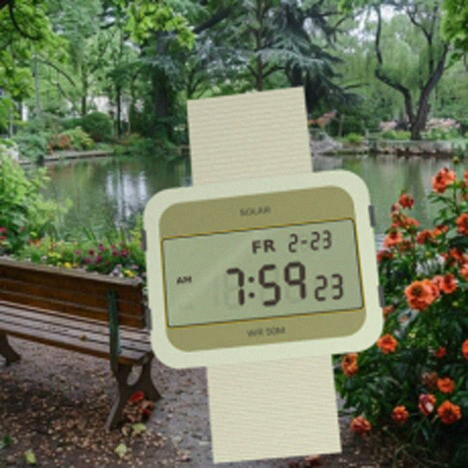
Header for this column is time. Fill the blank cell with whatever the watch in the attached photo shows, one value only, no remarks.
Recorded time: 7:59:23
